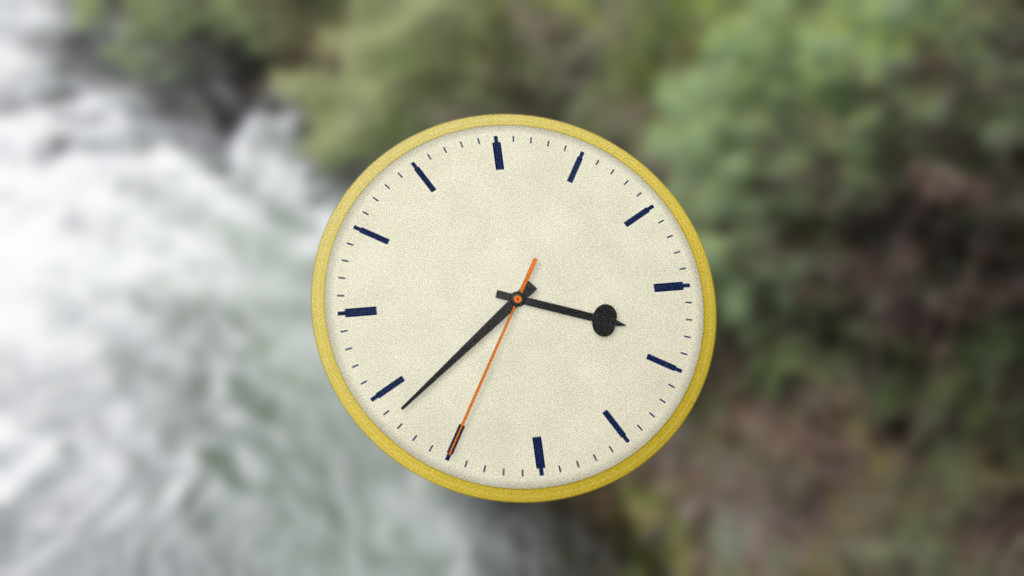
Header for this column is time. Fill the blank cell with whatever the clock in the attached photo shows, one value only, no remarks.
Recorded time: 3:38:35
